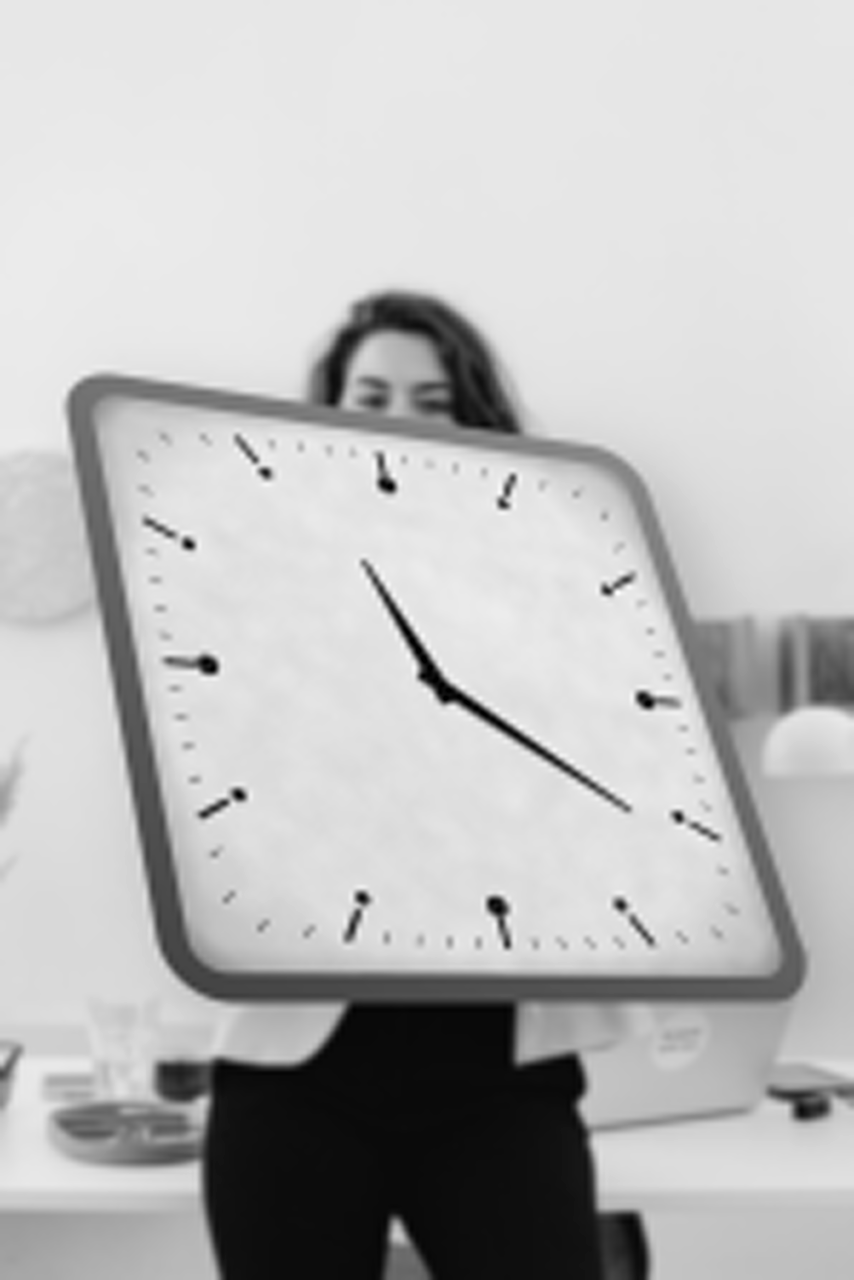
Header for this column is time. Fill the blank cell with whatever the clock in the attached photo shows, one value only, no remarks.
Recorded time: 11:21
